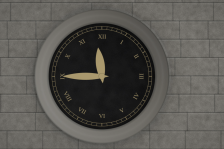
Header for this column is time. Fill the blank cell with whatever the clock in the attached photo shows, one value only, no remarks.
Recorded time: 11:45
